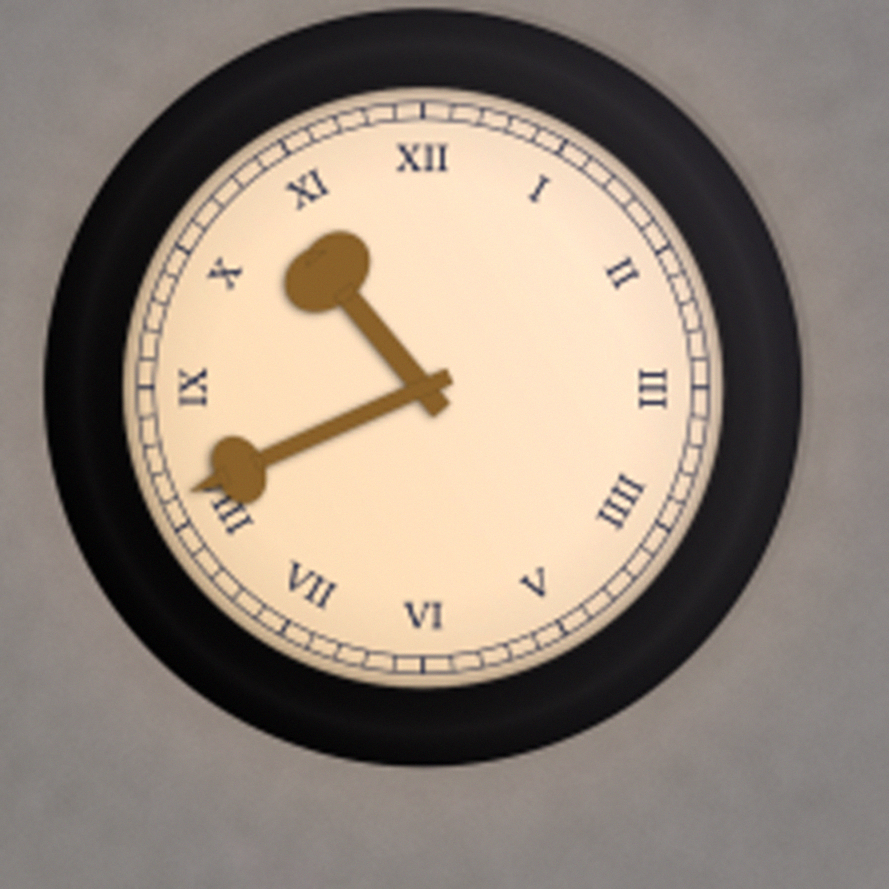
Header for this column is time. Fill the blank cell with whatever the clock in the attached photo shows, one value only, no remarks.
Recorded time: 10:41
